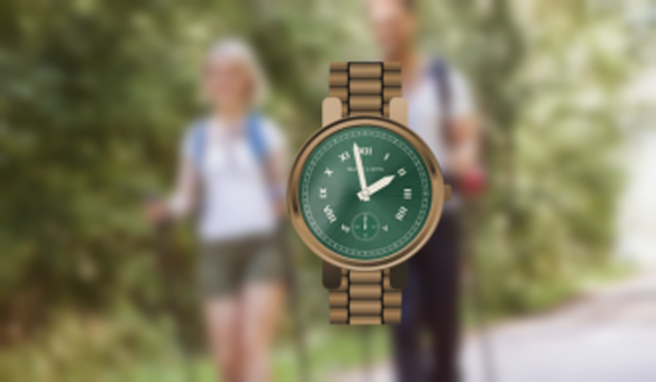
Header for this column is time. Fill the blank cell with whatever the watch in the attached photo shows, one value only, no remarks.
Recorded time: 1:58
